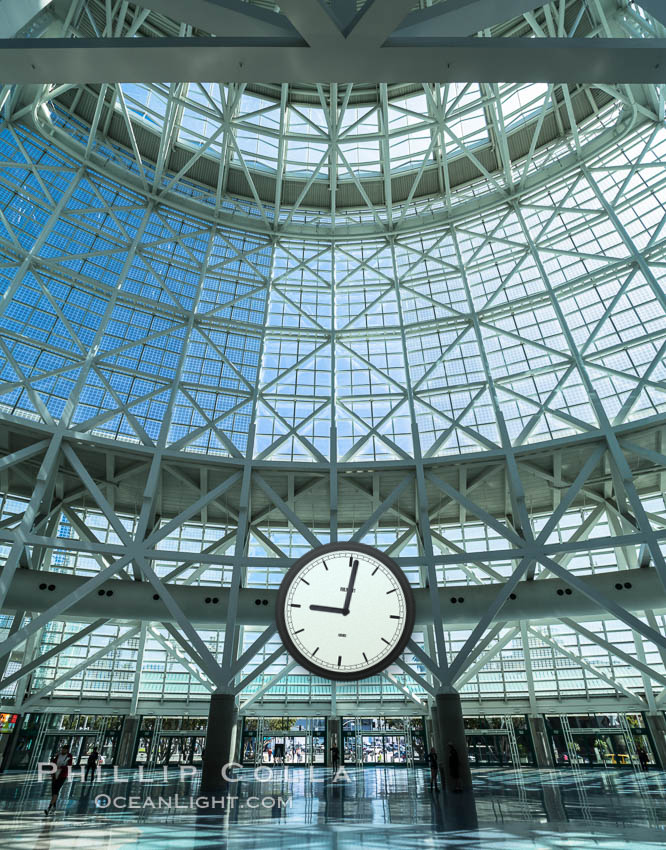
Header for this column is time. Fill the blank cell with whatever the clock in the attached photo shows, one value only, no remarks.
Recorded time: 9:01
